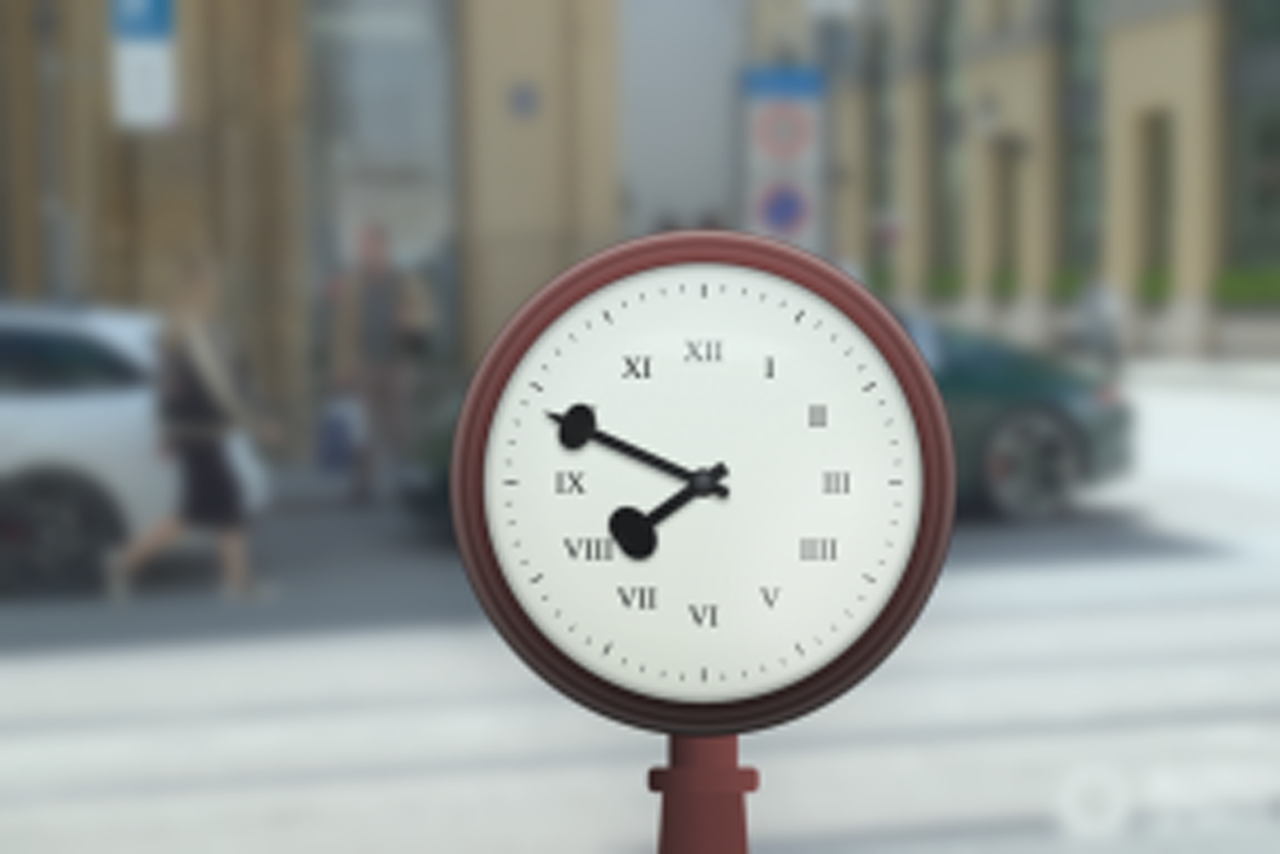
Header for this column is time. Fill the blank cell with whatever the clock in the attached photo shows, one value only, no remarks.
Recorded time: 7:49
